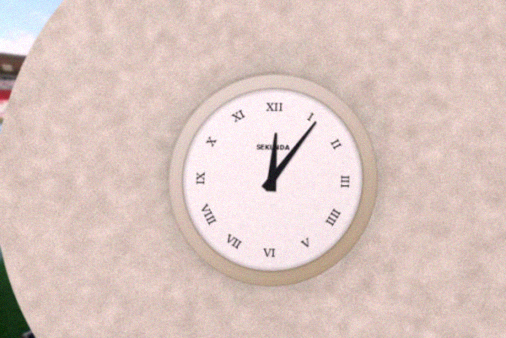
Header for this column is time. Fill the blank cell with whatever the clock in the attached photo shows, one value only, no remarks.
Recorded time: 12:06
